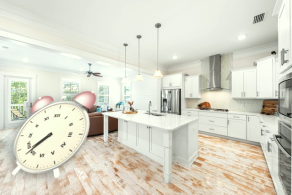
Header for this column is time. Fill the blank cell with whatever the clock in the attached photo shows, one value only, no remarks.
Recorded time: 7:37
